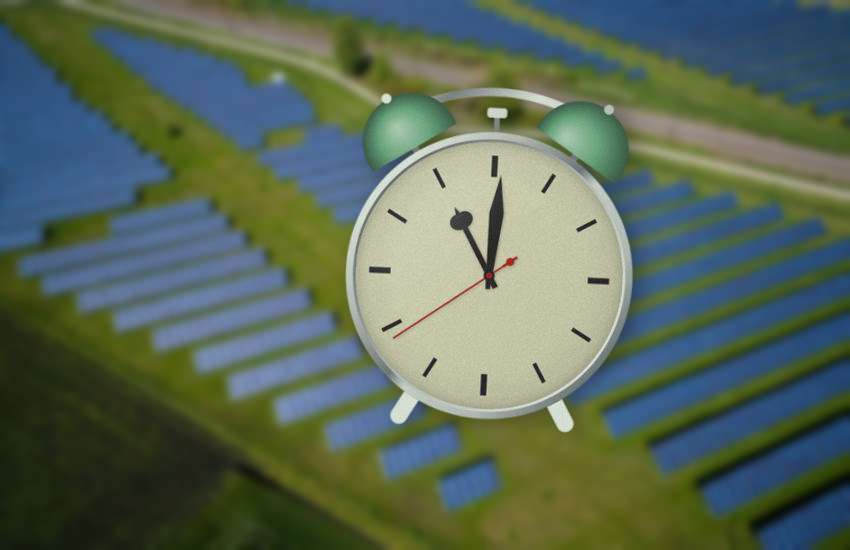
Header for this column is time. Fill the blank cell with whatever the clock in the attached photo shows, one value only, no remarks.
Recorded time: 11:00:39
